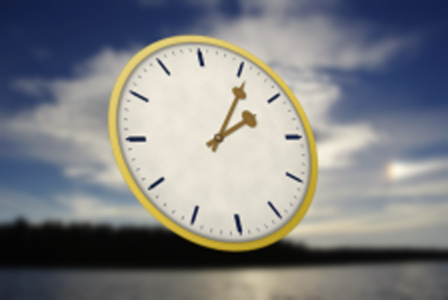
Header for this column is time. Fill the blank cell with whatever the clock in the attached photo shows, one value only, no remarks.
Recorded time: 2:06
